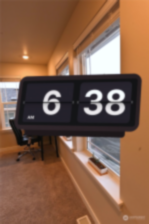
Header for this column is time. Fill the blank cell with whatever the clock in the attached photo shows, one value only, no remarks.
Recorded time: 6:38
